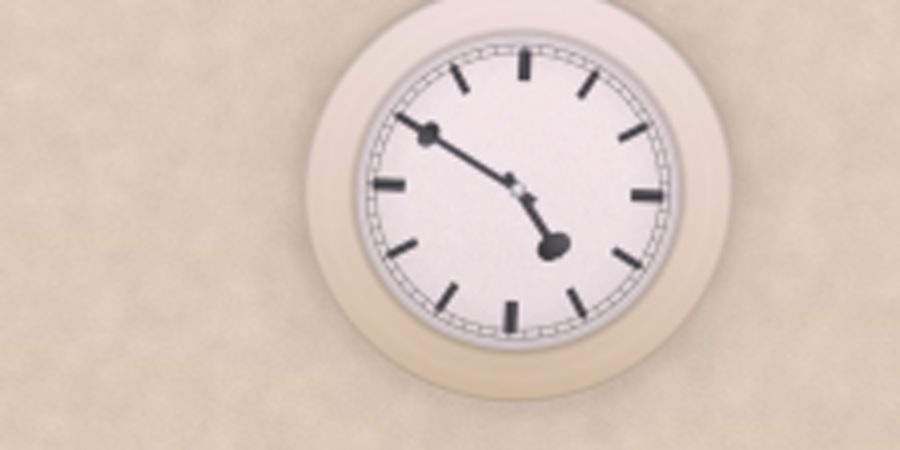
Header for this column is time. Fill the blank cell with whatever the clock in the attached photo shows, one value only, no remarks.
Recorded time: 4:50
